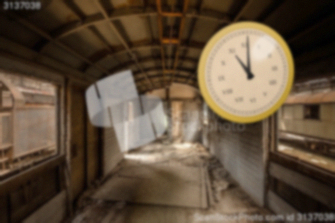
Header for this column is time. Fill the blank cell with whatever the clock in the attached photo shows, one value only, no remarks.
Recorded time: 11:01
